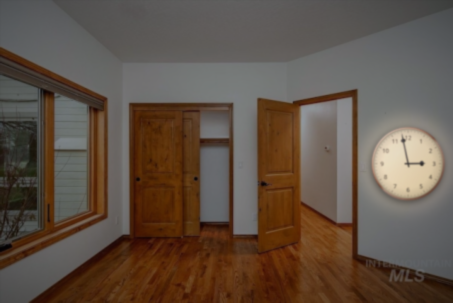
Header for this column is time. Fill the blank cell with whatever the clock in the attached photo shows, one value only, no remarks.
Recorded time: 2:58
